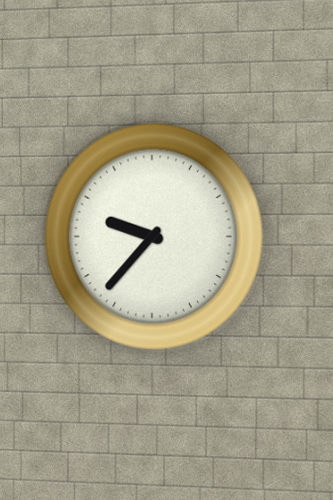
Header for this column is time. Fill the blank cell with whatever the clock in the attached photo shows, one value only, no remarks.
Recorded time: 9:37
